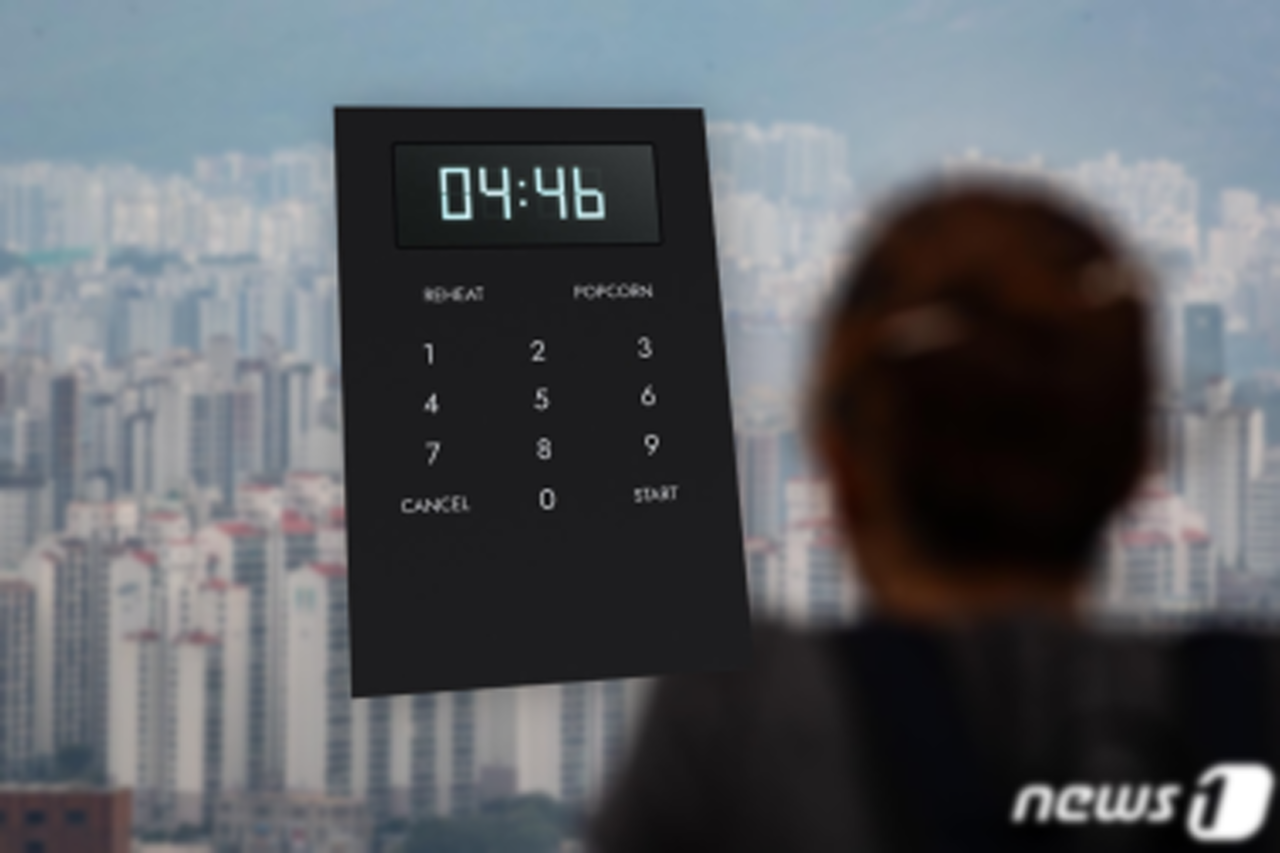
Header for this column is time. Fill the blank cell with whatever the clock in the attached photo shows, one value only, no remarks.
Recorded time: 4:46
